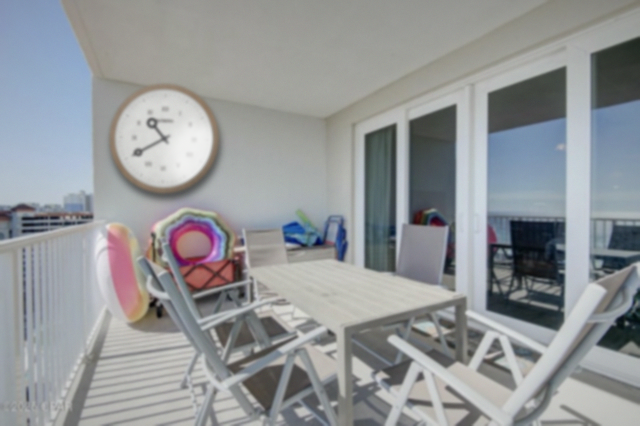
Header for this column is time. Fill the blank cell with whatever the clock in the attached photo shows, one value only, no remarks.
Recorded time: 10:40
